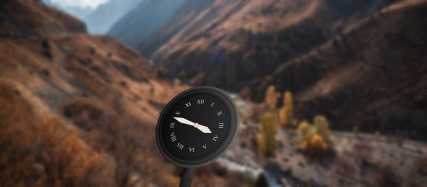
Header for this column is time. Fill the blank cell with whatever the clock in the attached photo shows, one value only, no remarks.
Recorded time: 3:48
